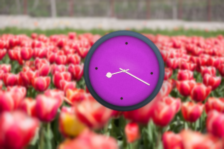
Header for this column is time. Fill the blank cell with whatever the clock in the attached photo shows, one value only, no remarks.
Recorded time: 8:19
